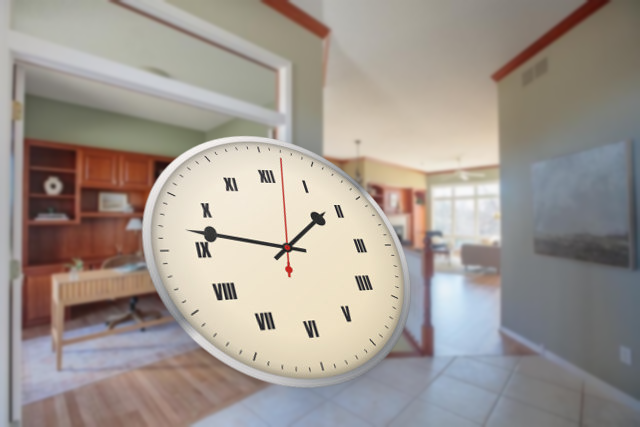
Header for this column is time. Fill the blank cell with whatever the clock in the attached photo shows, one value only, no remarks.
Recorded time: 1:47:02
